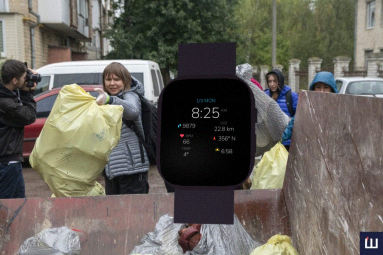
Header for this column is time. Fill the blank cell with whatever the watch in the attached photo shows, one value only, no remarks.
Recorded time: 8:25
